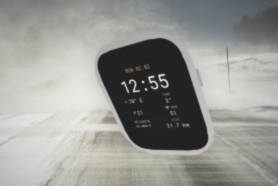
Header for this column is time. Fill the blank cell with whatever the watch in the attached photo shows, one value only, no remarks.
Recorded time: 12:55
